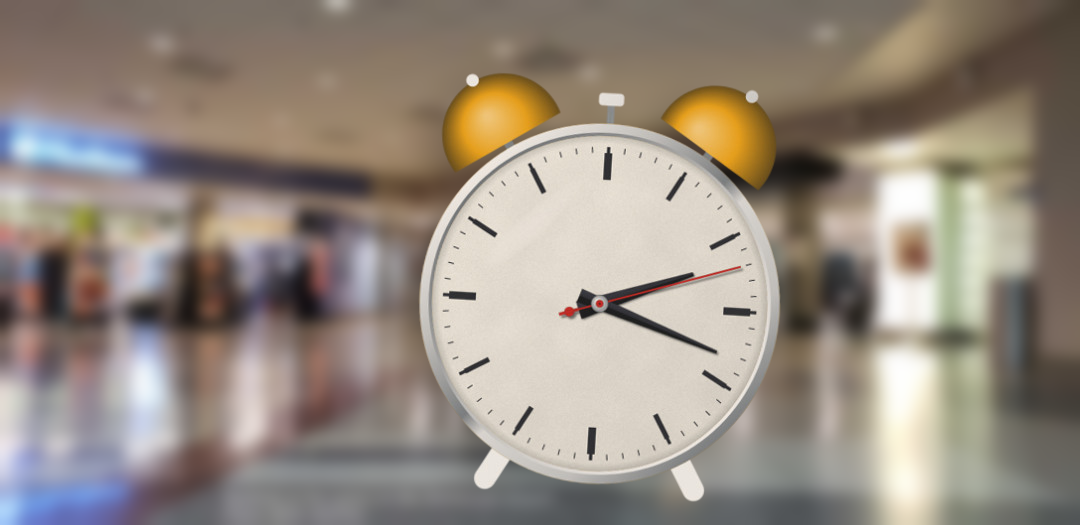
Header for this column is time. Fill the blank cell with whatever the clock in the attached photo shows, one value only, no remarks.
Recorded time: 2:18:12
